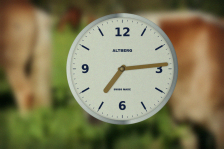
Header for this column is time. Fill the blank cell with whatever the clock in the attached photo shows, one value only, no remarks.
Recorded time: 7:14
